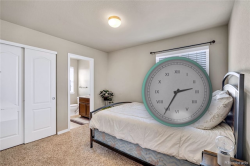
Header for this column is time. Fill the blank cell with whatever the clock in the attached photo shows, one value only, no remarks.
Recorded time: 2:35
